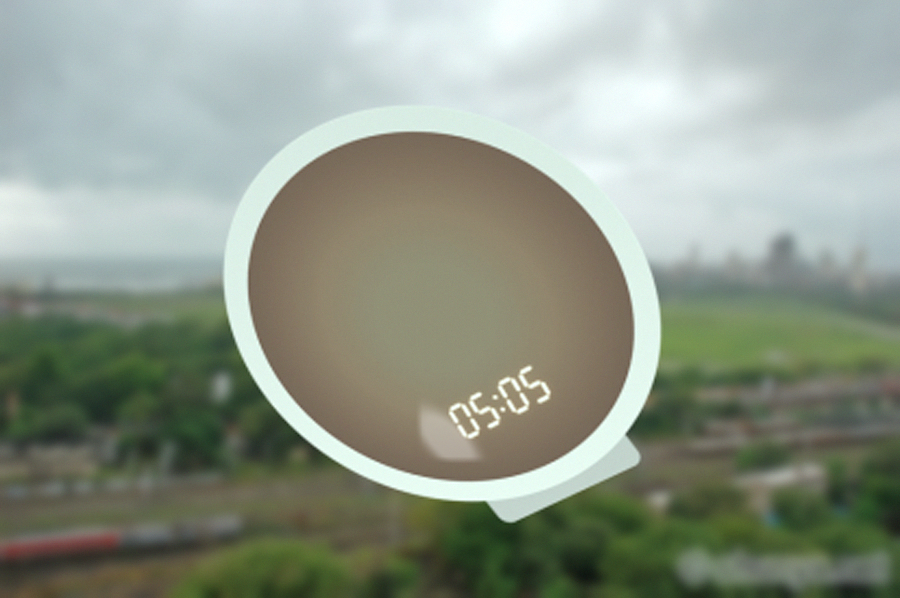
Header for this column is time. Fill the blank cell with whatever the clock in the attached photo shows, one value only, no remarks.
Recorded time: 5:05
